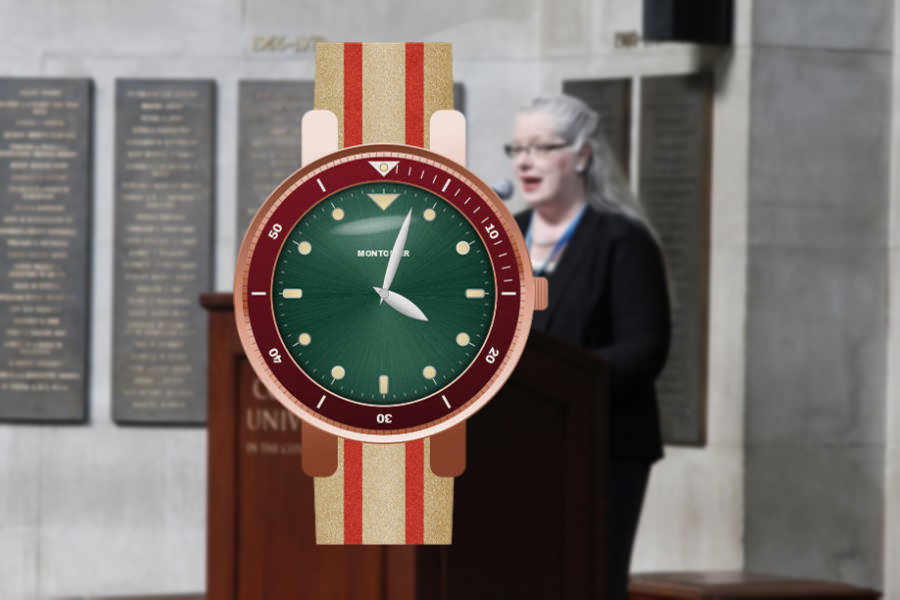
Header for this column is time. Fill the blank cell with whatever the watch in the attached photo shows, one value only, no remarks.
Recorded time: 4:03
